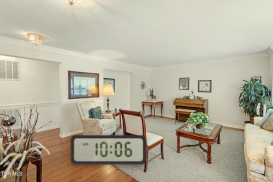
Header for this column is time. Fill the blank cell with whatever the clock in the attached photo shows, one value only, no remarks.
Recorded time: 10:06
